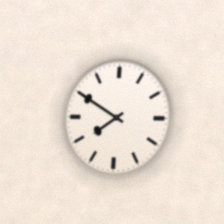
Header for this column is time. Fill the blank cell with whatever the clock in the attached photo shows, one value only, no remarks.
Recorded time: 7:50
